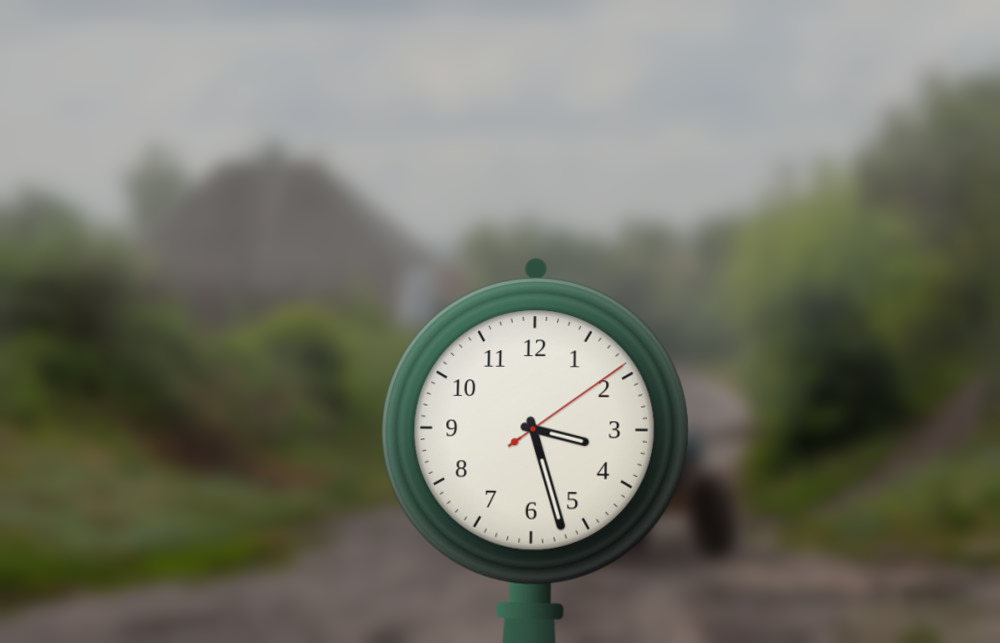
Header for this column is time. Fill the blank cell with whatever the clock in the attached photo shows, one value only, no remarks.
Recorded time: 3:27:09
